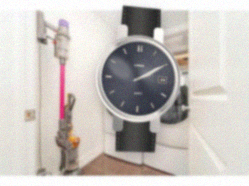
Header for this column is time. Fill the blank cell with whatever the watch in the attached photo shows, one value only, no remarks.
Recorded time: 2:10
